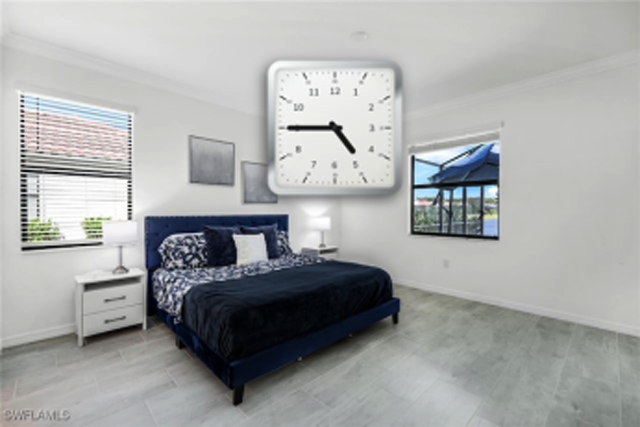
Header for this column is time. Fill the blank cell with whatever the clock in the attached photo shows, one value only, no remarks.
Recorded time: 4:45
